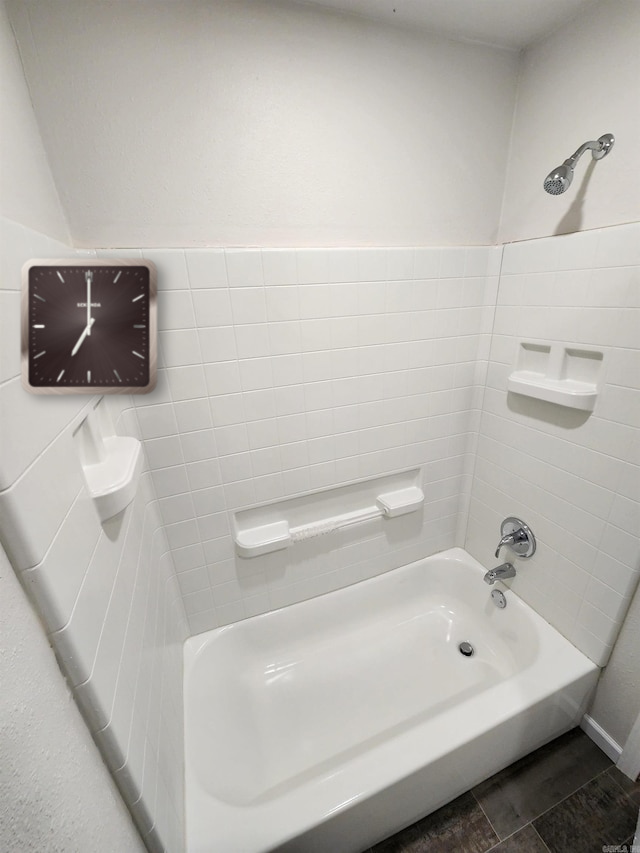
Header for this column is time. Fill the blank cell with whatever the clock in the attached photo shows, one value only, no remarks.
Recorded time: 7:00
